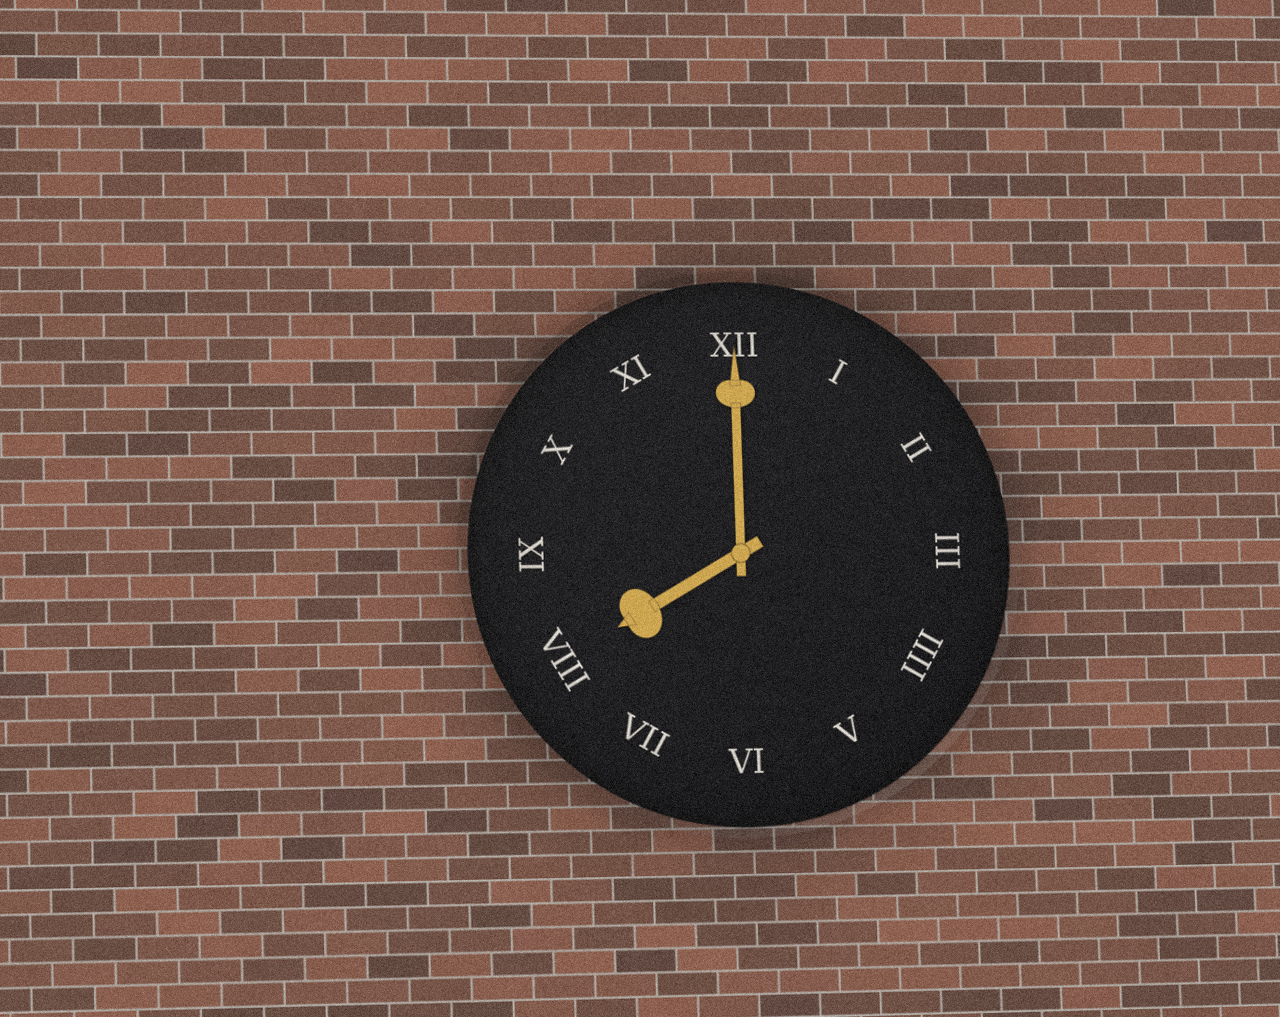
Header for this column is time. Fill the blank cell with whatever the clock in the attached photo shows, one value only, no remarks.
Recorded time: 8:00
